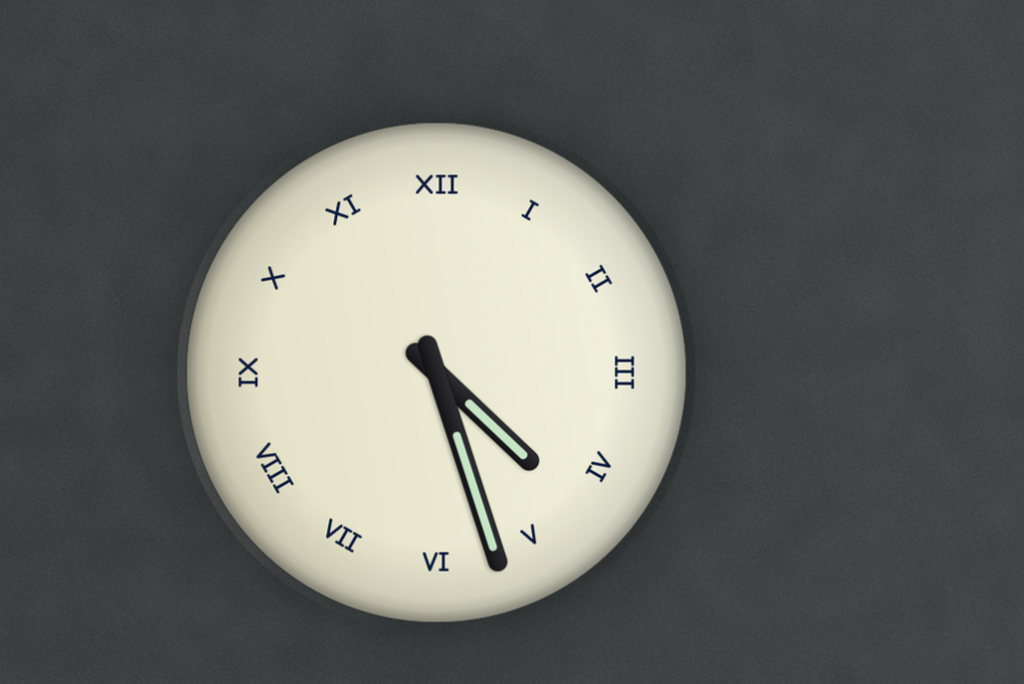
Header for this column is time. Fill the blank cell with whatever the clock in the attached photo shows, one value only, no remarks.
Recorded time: 4:27
